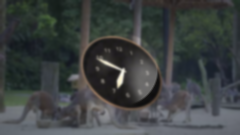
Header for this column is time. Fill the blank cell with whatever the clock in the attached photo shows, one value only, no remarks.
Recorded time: 6:49
